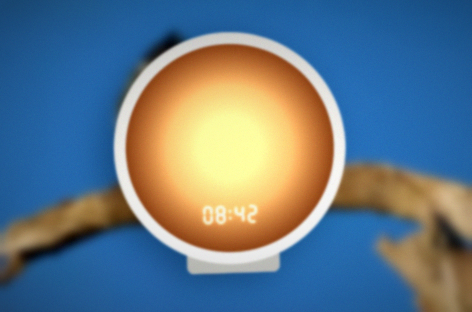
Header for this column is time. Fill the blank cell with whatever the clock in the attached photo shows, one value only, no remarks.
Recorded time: 8:42
